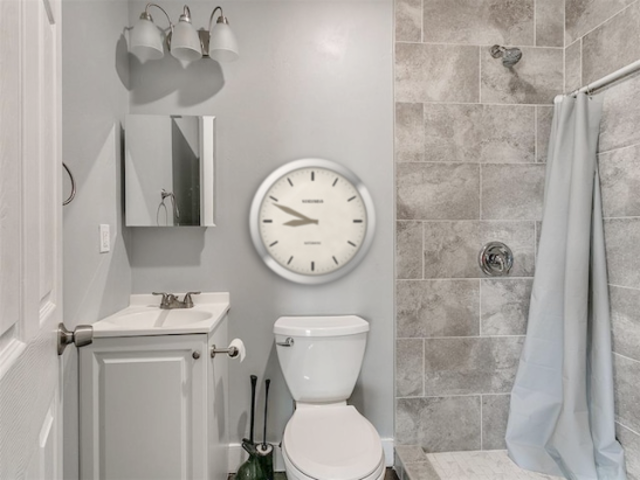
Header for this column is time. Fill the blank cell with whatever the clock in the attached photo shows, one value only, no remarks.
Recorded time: 8:49
